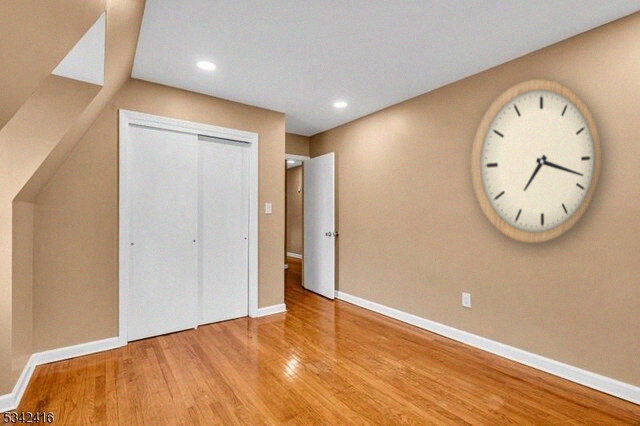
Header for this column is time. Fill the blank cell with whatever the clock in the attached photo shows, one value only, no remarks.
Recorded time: 7:18
